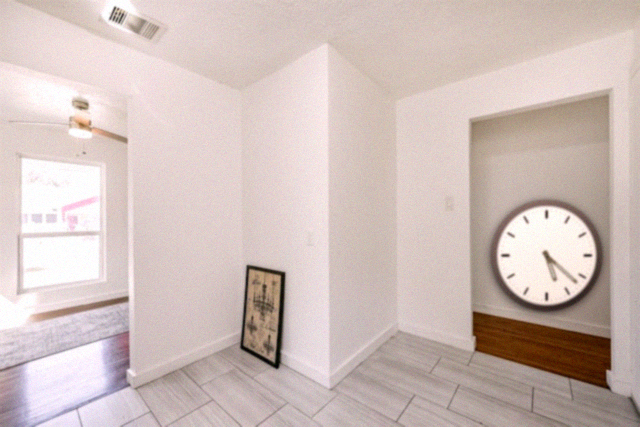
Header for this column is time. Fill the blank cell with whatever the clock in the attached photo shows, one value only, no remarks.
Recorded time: 5:22
